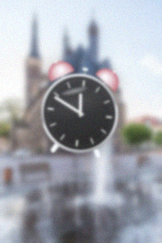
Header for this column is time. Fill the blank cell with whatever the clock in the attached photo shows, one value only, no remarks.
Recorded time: 11:49
